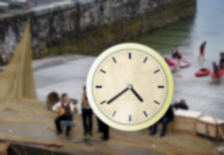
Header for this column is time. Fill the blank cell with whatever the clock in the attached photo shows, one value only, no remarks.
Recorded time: 4:39
